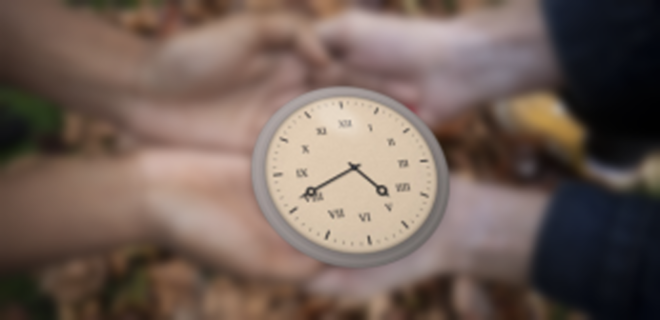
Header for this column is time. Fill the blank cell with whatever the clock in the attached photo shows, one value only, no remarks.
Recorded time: 4:41
